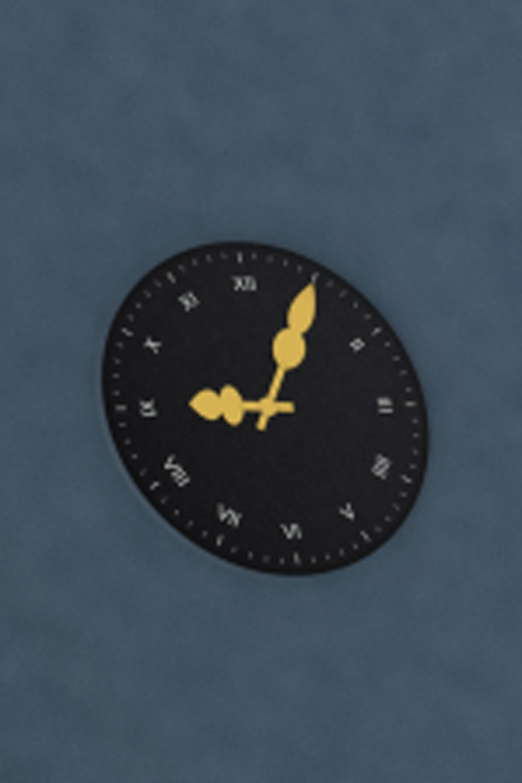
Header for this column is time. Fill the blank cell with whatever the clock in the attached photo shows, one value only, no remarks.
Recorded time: 9:05
